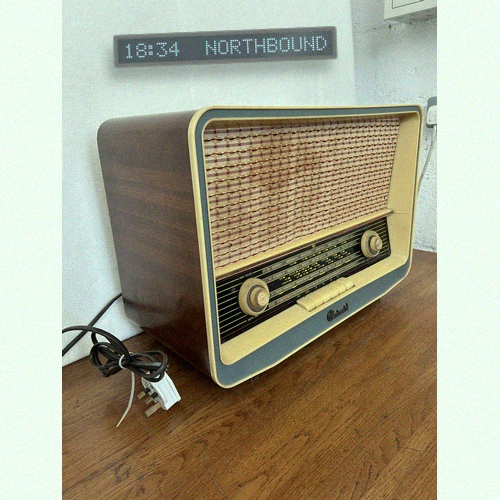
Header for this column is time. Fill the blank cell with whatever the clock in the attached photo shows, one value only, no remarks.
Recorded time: 18:34
